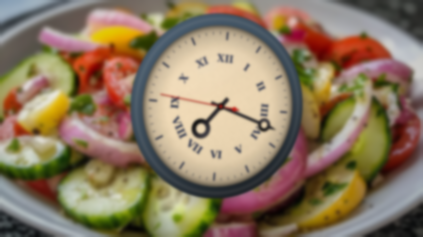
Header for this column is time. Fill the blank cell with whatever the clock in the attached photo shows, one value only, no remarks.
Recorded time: 7:17:46
